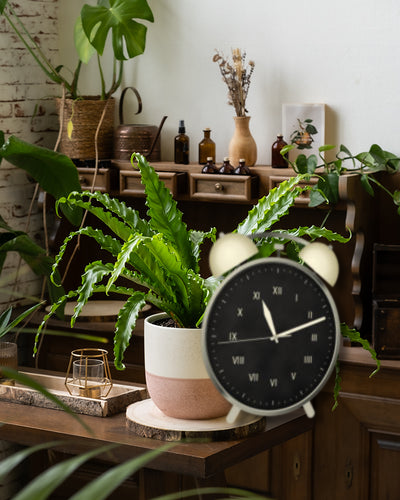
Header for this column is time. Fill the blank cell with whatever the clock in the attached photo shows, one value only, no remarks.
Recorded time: 11:11:44
